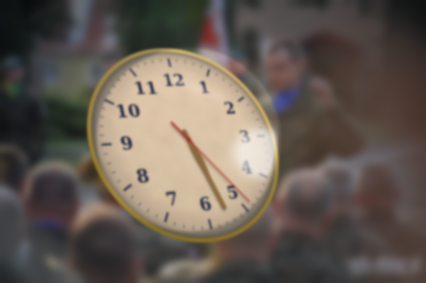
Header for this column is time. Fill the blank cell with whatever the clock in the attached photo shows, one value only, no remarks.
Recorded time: 5:27:24
